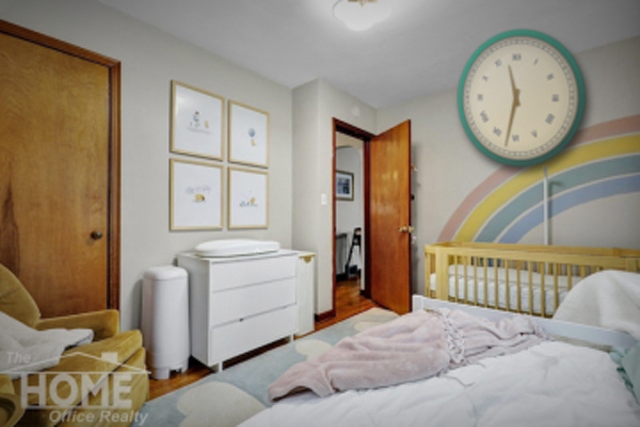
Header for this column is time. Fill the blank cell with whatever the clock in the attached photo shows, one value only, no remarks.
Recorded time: 11:32
